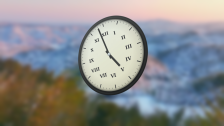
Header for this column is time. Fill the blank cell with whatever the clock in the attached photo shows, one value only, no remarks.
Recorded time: 4:58
